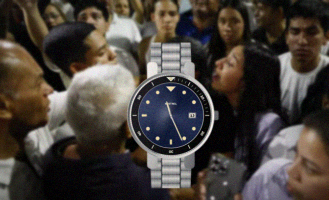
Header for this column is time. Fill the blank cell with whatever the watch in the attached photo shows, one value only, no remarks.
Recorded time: 11:26
